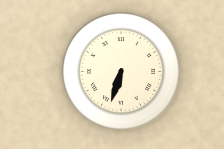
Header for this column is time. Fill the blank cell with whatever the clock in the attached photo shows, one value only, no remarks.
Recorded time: 6:33
